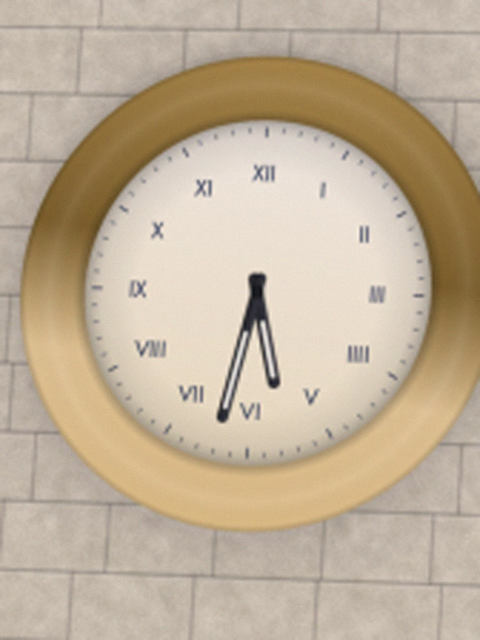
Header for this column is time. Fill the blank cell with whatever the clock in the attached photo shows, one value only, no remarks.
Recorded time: 5:32
